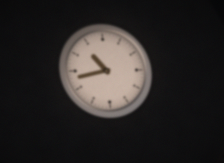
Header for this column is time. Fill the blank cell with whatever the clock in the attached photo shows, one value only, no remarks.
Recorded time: 10:43
